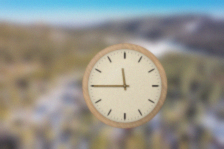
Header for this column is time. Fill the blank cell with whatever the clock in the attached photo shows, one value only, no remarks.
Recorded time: 11:45
